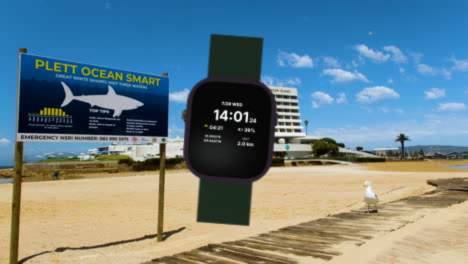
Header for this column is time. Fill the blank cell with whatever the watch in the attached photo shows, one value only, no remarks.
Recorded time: 14:01
